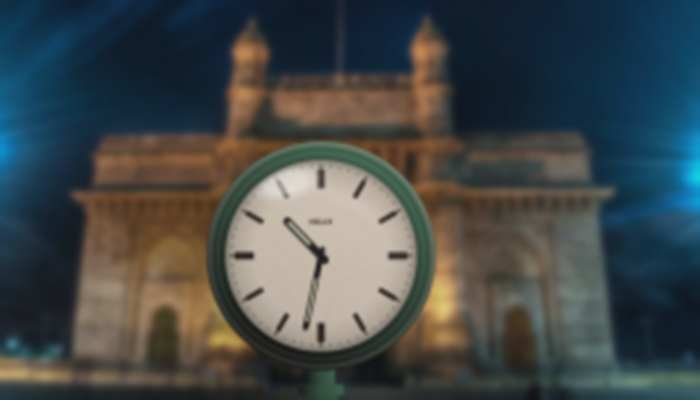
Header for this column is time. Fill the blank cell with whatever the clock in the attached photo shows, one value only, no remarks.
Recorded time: 10:32
